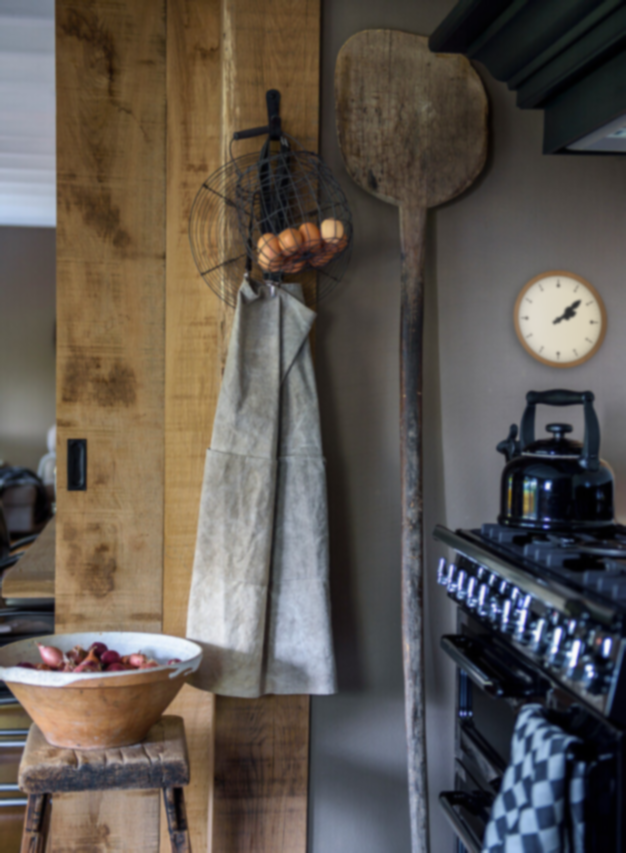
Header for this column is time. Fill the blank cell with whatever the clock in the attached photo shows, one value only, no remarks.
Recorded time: 2:08
